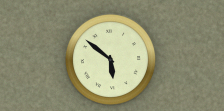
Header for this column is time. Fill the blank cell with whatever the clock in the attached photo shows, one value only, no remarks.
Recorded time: 5:52
